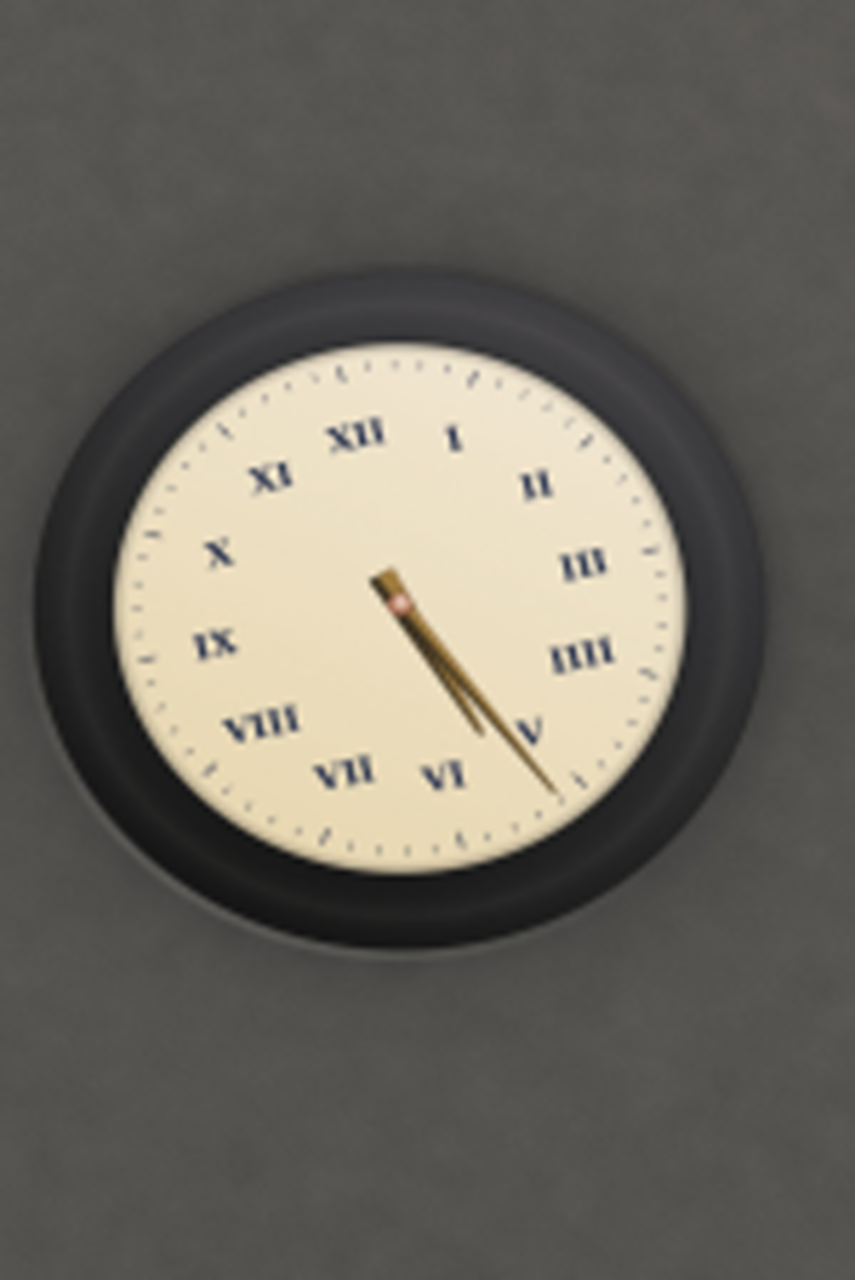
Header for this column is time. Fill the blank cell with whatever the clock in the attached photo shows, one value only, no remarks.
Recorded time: 5:26
